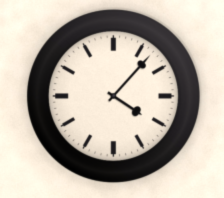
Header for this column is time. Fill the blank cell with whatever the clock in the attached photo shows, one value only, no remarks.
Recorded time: 4:07
